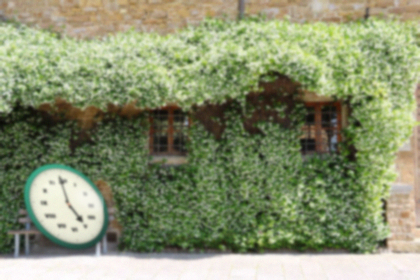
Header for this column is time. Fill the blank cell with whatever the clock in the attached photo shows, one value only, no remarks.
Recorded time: 4:59
